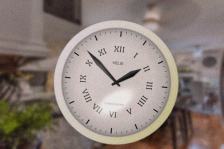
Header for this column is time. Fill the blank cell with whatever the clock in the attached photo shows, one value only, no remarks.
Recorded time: 1:52
